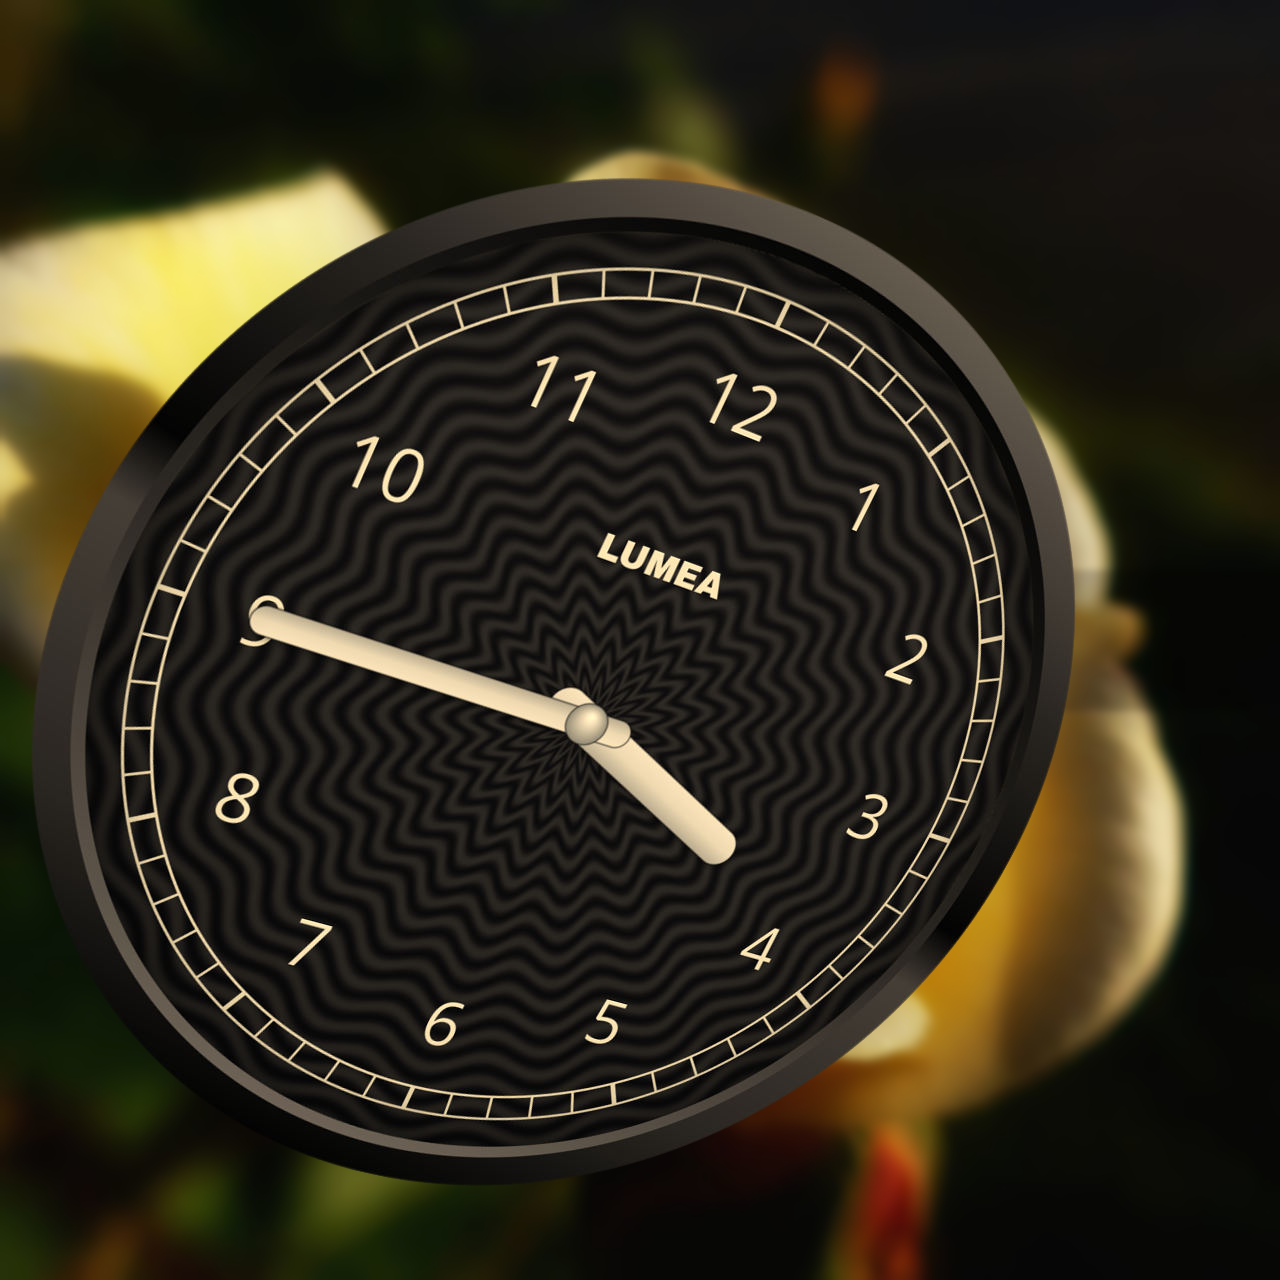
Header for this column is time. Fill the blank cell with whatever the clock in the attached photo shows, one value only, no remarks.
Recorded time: 3:45
